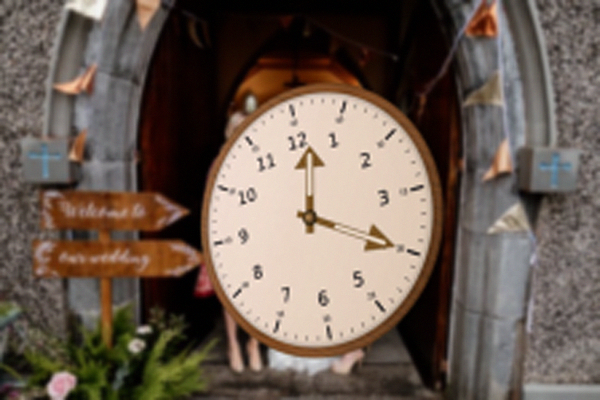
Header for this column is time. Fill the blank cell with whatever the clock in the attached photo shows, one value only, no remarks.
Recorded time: 12:20
